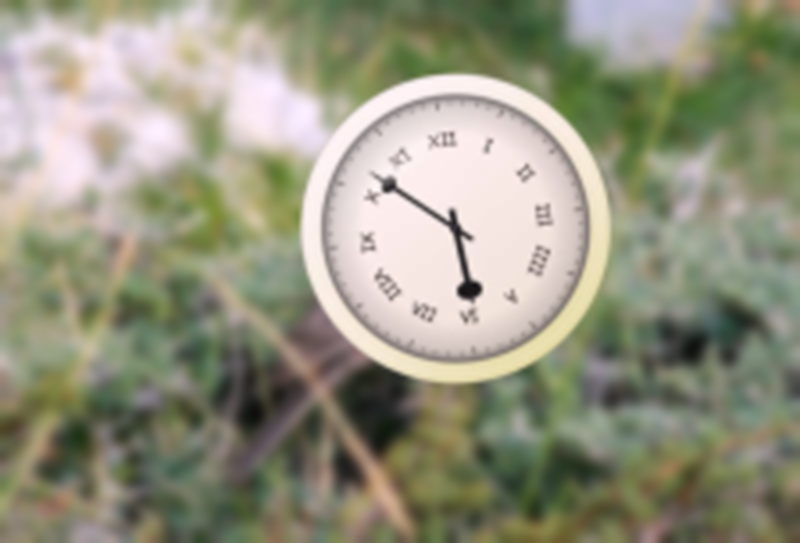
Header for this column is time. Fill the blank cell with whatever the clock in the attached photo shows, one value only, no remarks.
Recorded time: 5:52
